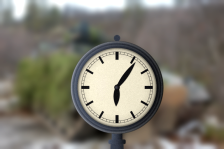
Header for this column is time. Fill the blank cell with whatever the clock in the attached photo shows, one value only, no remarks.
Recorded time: 6:06
